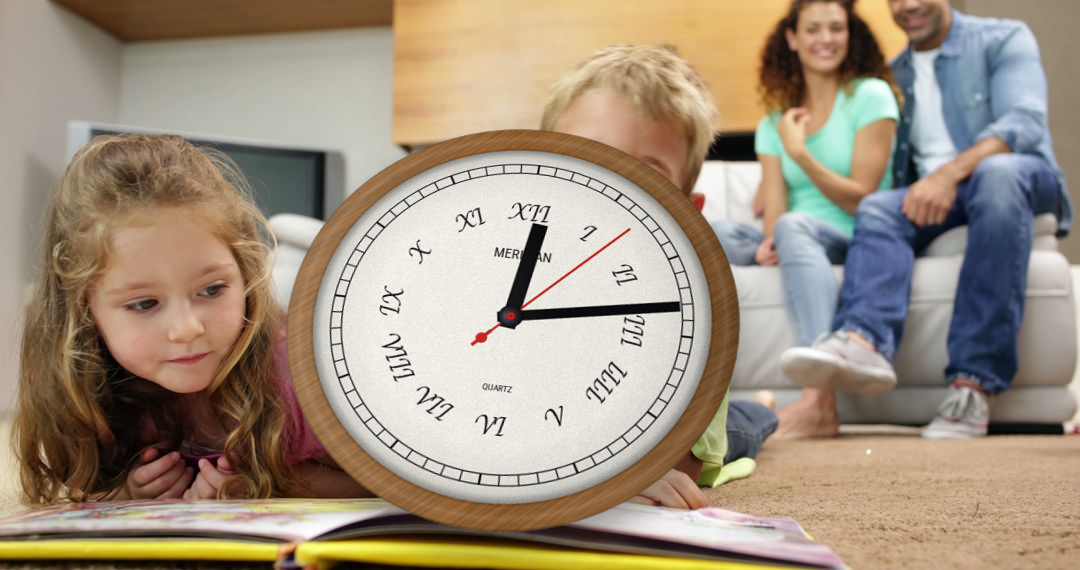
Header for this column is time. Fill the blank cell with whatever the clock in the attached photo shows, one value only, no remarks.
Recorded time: 12:13:07
